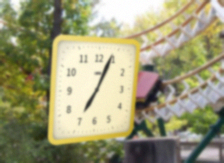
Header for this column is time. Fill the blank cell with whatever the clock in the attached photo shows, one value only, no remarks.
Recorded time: 7:04
